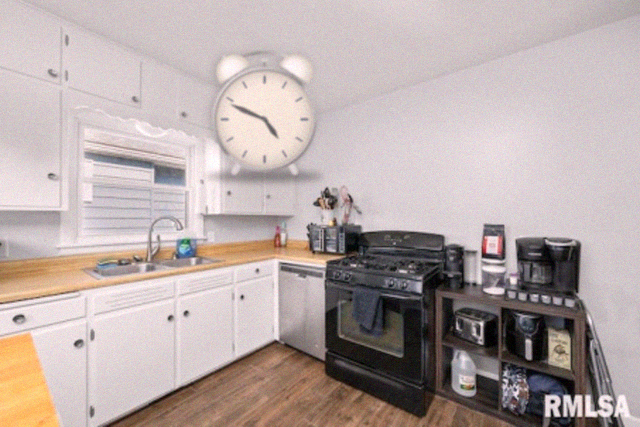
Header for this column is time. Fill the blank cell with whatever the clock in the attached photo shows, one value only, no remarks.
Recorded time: 4:49
